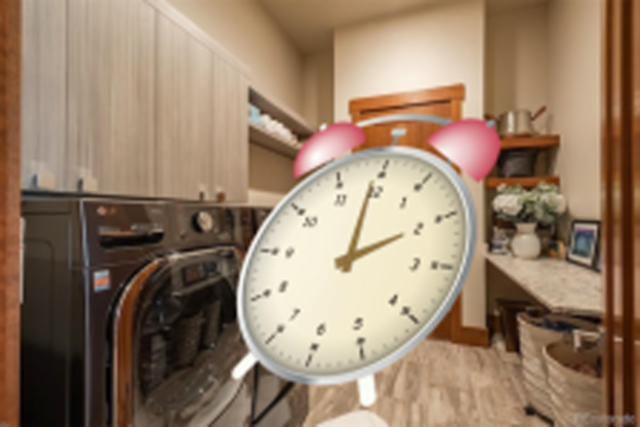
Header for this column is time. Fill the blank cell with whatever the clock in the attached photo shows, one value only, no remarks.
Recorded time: 1:59
